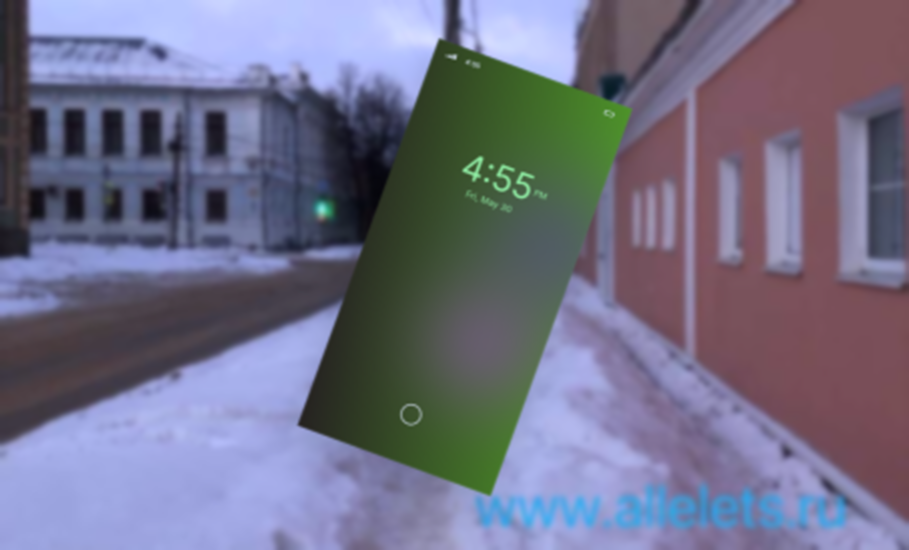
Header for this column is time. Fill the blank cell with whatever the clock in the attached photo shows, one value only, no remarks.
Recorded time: 4:55
